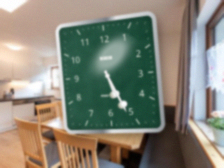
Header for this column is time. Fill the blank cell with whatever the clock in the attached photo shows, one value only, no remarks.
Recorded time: 5:26
